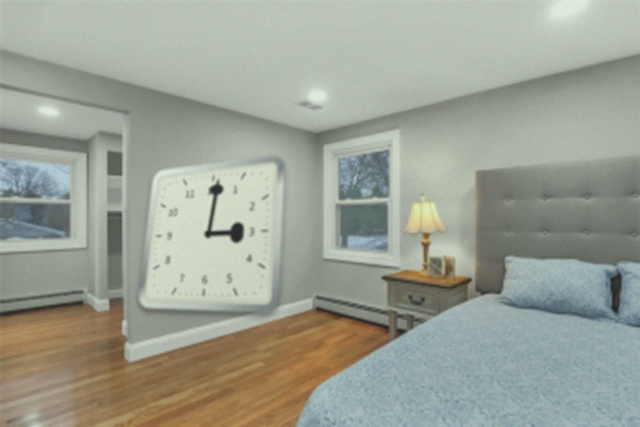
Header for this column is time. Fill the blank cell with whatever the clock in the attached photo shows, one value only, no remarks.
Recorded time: 3:01
